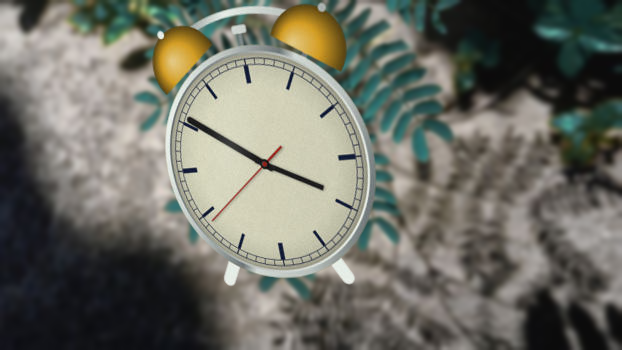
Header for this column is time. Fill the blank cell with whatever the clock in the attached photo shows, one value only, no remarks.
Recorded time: 3:50:39
